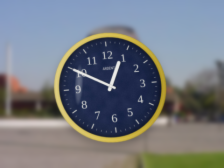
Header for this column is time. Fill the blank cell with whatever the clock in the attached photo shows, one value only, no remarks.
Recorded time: 12:50
